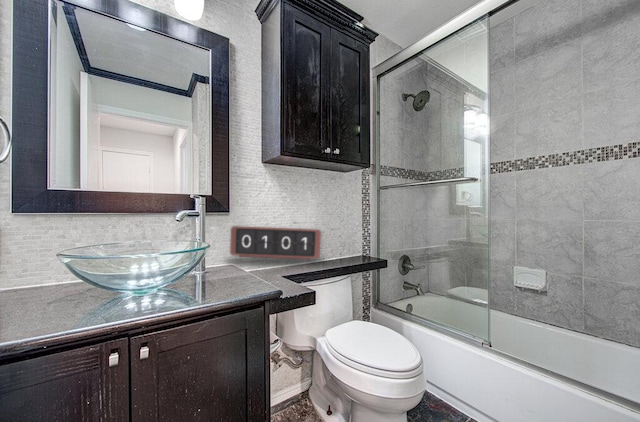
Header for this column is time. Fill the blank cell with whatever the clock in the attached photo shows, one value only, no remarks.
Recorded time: 1:01
